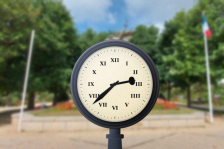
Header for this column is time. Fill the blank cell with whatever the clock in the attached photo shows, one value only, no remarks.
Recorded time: 2:38
